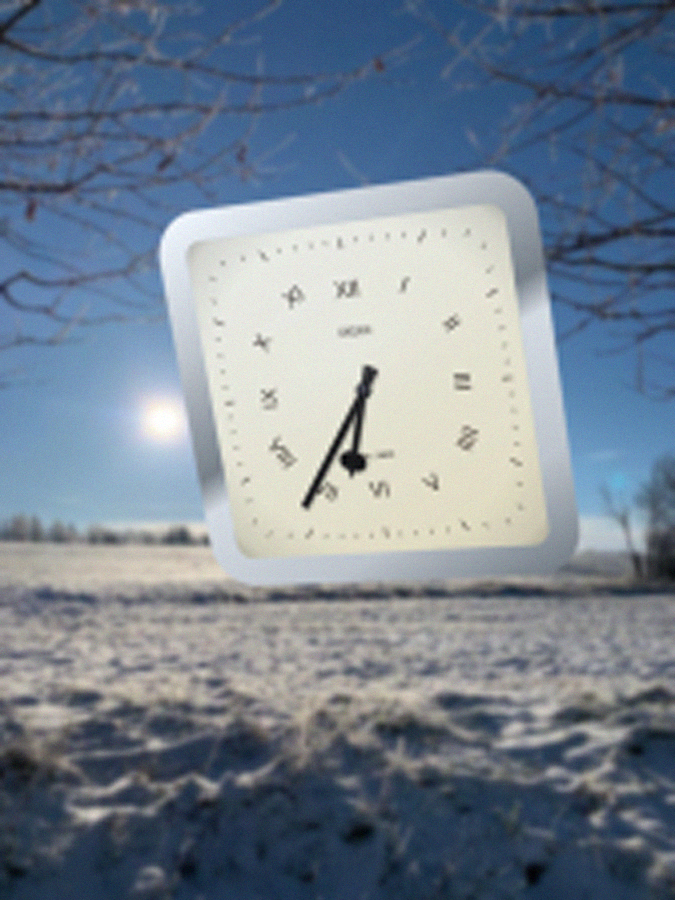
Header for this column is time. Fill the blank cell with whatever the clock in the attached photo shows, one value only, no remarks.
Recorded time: 6:36
